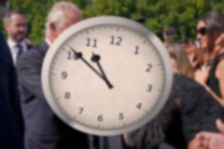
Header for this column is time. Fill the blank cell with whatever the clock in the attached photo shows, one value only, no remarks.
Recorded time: 10:51
